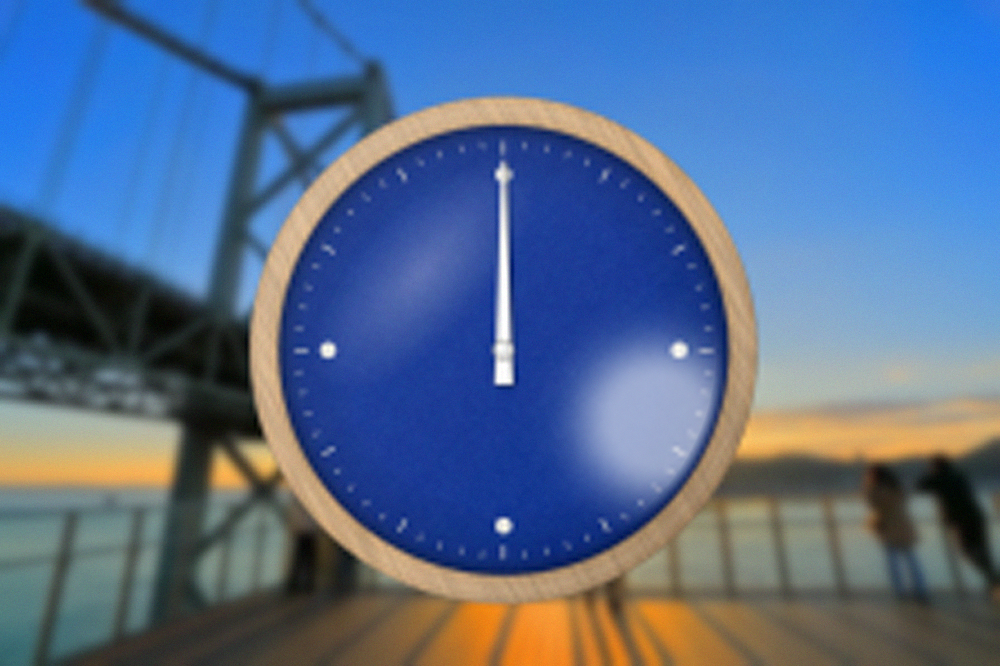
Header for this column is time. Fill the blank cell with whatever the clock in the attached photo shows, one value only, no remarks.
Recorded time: 12:00
